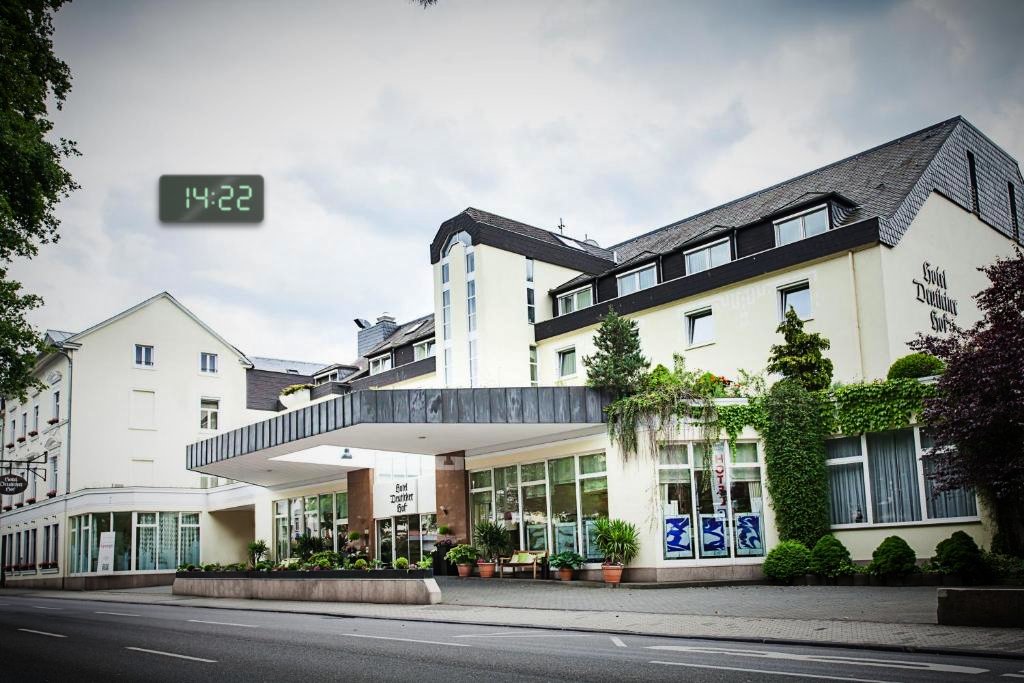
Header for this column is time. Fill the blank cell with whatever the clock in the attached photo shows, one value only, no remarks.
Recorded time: 14:22
